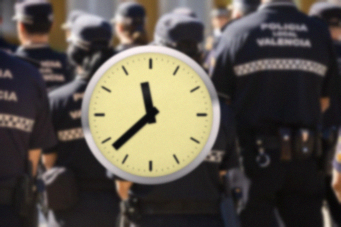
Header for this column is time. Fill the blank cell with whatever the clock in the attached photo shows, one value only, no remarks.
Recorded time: 11:38
